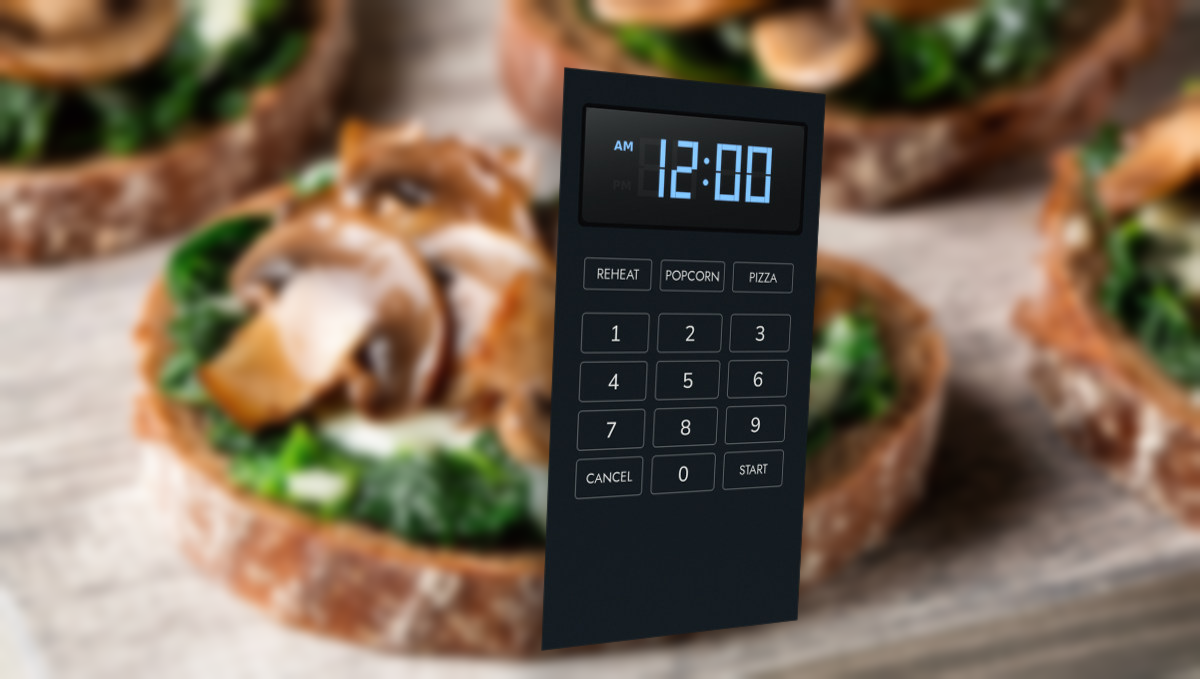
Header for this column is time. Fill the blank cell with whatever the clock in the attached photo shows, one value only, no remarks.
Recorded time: 12:00
